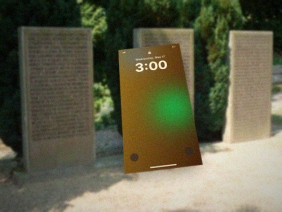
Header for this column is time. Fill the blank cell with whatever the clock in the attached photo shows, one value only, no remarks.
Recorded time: 3:00
